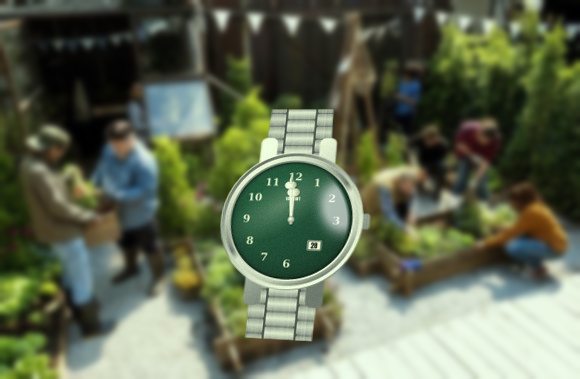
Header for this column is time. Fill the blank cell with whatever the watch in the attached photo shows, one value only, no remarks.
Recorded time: 11:59
